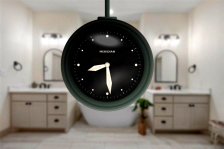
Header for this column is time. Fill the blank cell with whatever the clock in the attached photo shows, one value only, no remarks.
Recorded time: 8:29
